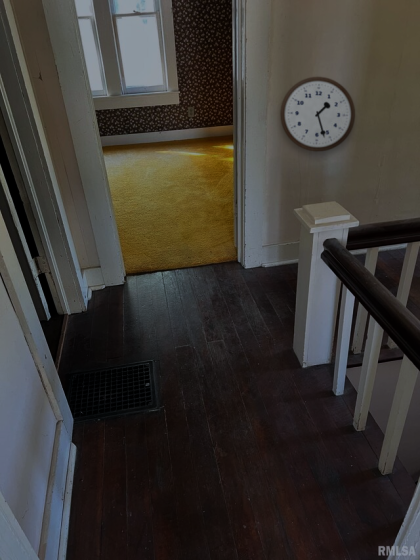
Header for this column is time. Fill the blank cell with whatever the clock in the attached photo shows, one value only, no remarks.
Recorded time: 1:27
